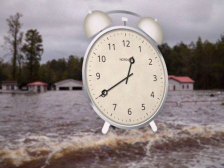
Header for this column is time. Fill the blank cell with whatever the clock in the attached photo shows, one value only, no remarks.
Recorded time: 12:40
